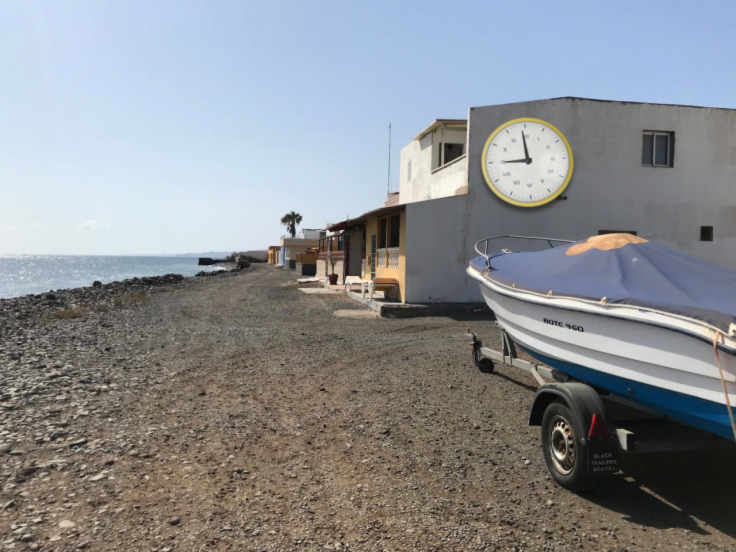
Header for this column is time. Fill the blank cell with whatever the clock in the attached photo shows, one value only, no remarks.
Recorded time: 8:59
